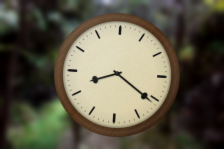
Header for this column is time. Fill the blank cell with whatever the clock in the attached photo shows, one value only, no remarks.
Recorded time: 8:21
